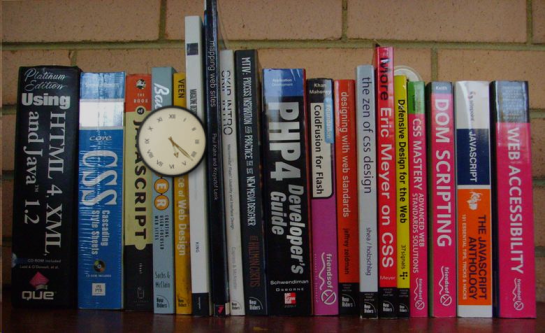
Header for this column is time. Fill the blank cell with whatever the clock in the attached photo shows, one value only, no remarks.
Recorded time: 5:22
